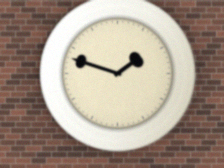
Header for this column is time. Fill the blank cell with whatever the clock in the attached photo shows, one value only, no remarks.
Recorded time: 1:48
